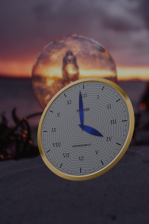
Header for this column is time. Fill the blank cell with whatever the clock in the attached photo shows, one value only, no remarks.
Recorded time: 3:59
